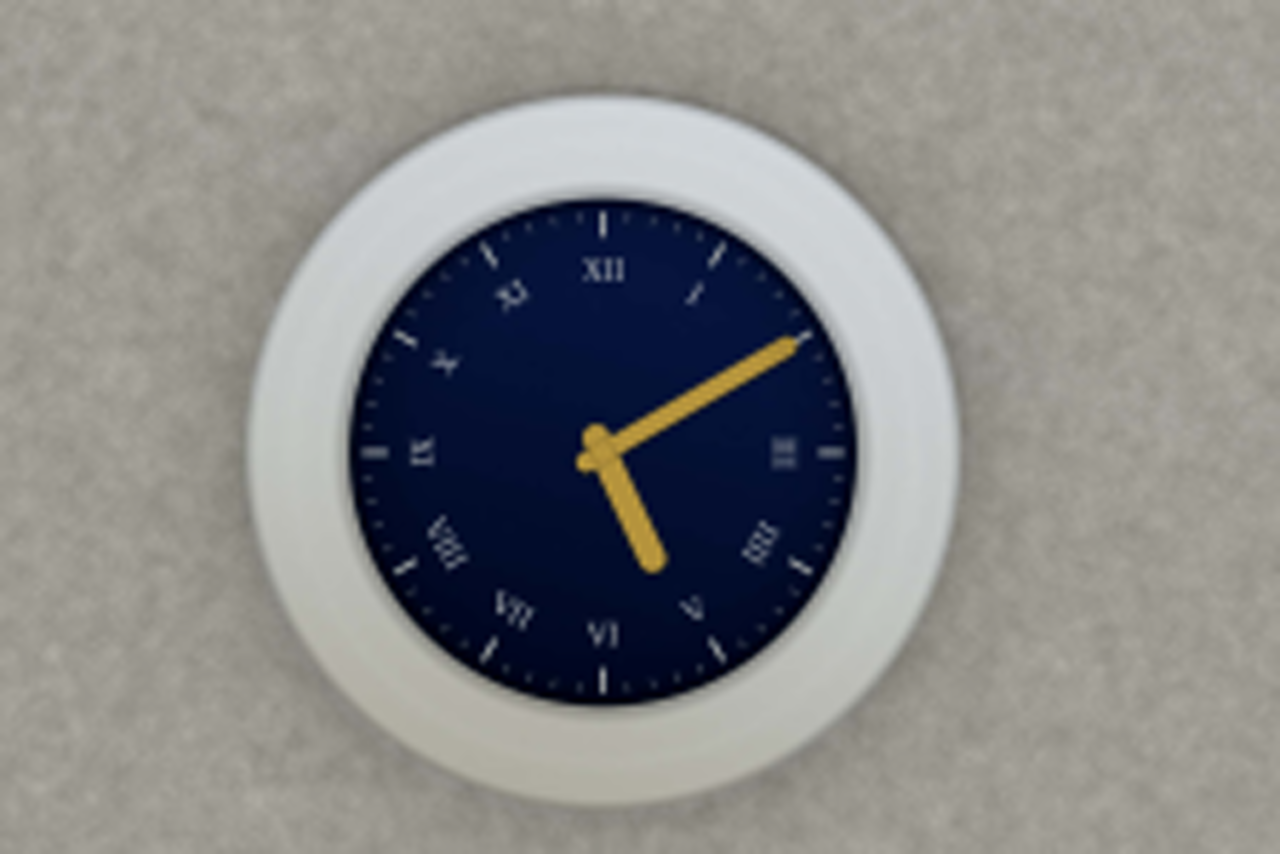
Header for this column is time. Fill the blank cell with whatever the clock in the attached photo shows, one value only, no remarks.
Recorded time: 5:10
